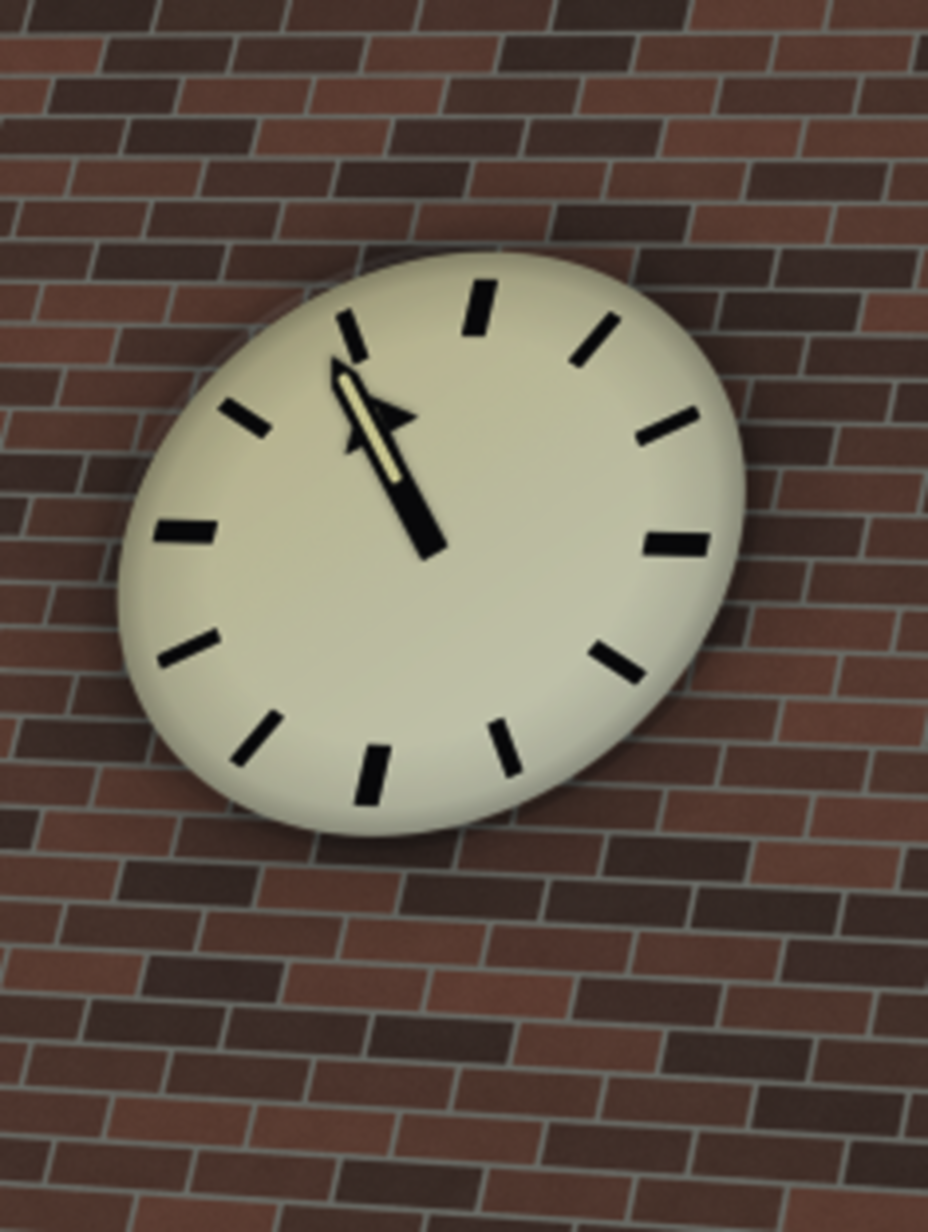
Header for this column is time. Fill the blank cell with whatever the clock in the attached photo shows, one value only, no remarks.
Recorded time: 10:54
